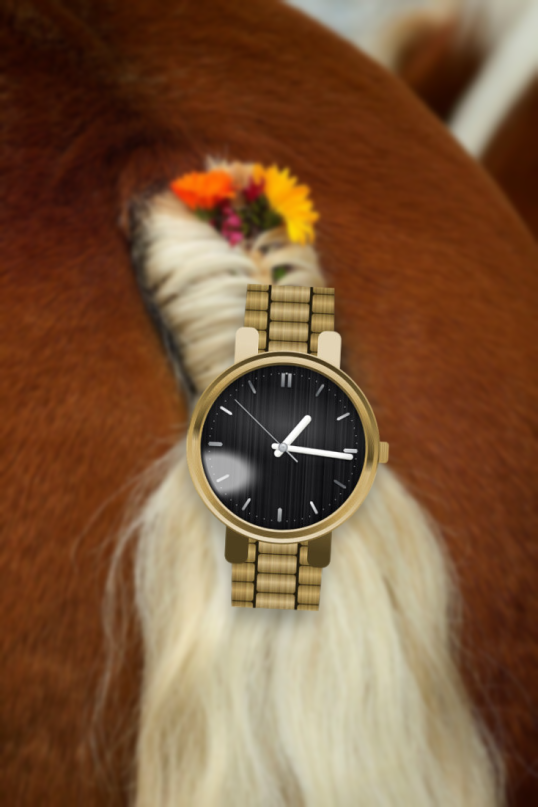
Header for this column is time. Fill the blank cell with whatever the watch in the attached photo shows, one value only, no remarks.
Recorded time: 1:15:52
